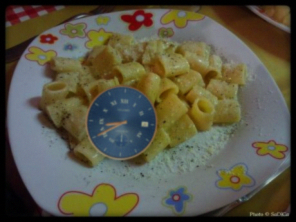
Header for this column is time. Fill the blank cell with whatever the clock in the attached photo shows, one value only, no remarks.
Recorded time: 8:40
